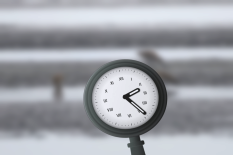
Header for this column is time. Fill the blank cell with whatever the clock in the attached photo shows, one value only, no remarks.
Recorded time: 2:24
